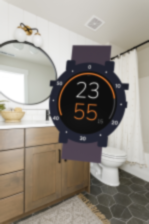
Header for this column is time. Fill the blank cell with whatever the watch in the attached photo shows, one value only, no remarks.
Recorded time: 23:55
